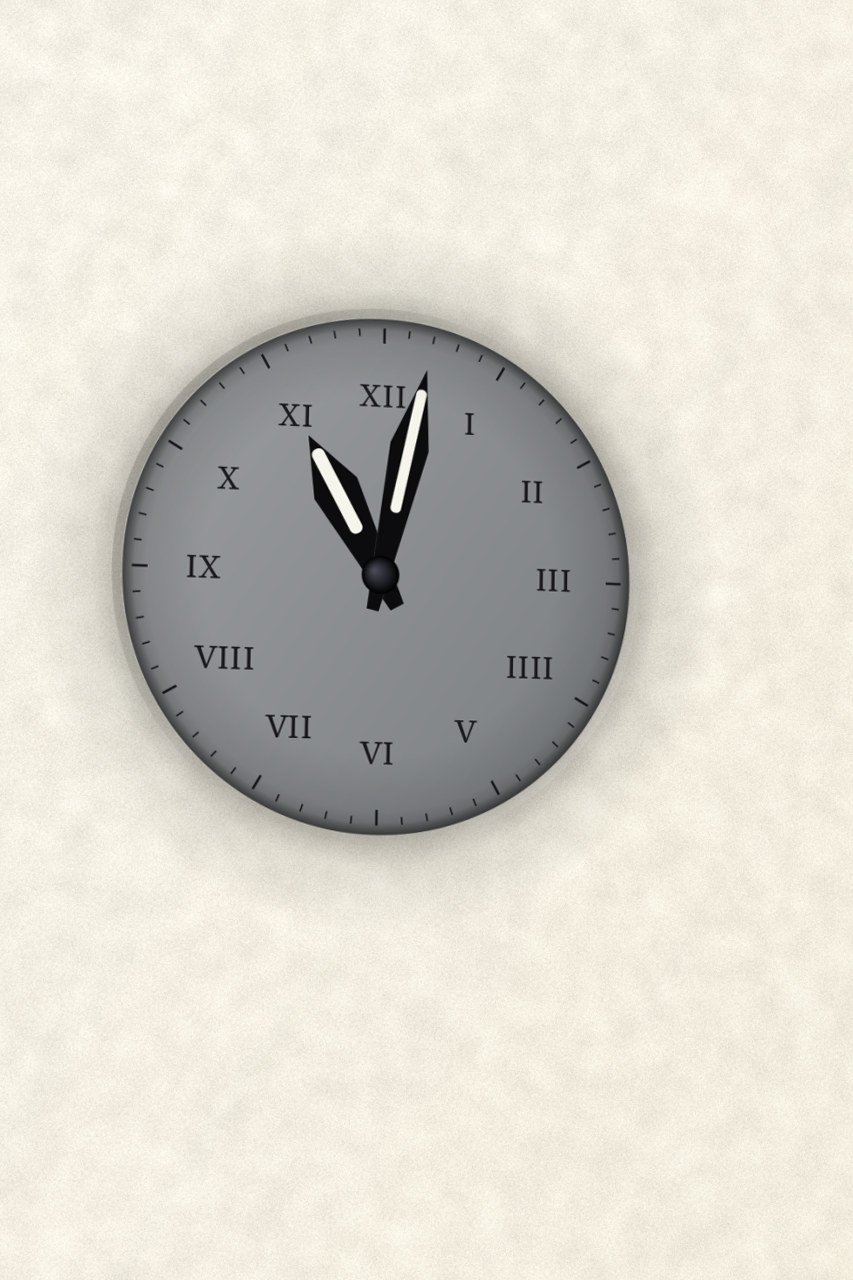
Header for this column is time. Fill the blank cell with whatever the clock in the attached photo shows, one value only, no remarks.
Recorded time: 11:02
